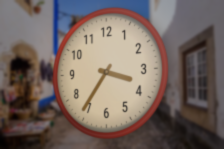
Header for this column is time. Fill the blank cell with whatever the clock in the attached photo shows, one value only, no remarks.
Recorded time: 3:36
